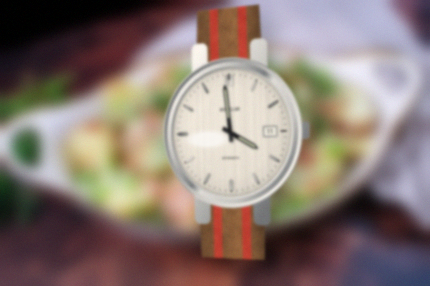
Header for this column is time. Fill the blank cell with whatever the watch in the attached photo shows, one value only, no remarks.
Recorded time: 3:59
